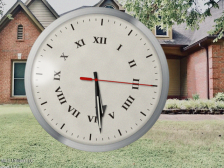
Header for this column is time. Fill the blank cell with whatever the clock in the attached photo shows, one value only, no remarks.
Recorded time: 5:28:15
